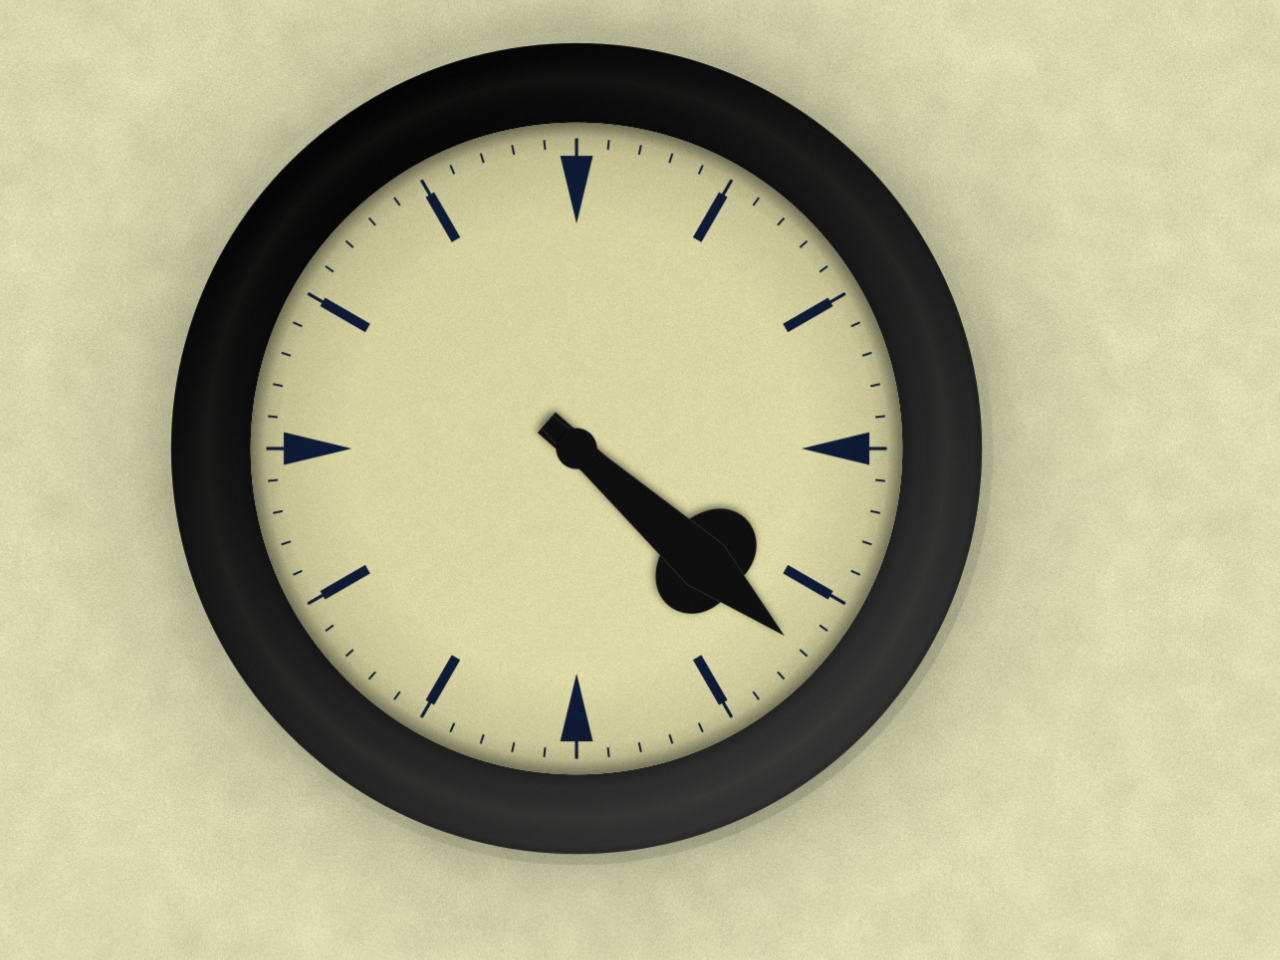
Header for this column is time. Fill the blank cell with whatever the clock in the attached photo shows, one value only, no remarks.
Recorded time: 4:22
